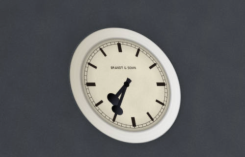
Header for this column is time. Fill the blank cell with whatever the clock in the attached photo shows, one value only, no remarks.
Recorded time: 7:35
